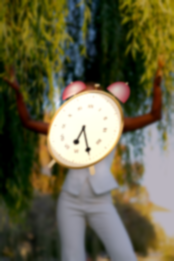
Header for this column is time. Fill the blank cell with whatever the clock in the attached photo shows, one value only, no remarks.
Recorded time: 6:25
